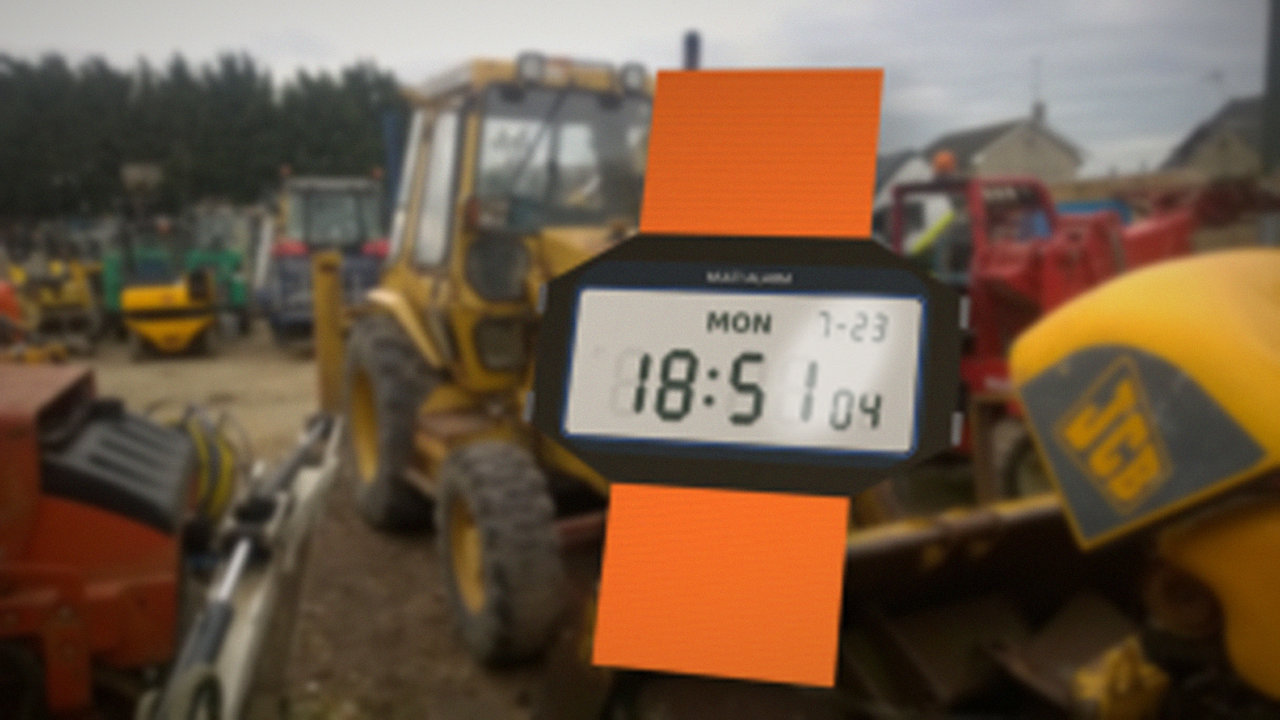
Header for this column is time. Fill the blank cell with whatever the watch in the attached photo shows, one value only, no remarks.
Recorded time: 18:51:04
